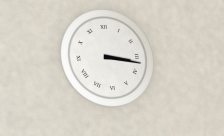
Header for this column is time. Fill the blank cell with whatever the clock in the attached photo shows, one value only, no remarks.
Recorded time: 3:17
